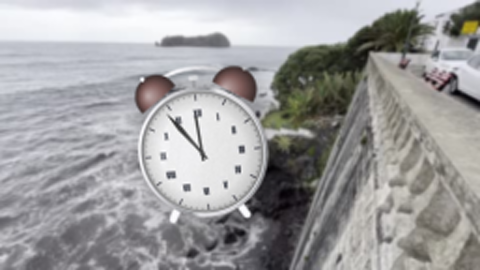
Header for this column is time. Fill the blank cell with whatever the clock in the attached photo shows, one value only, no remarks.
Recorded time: 11:54
